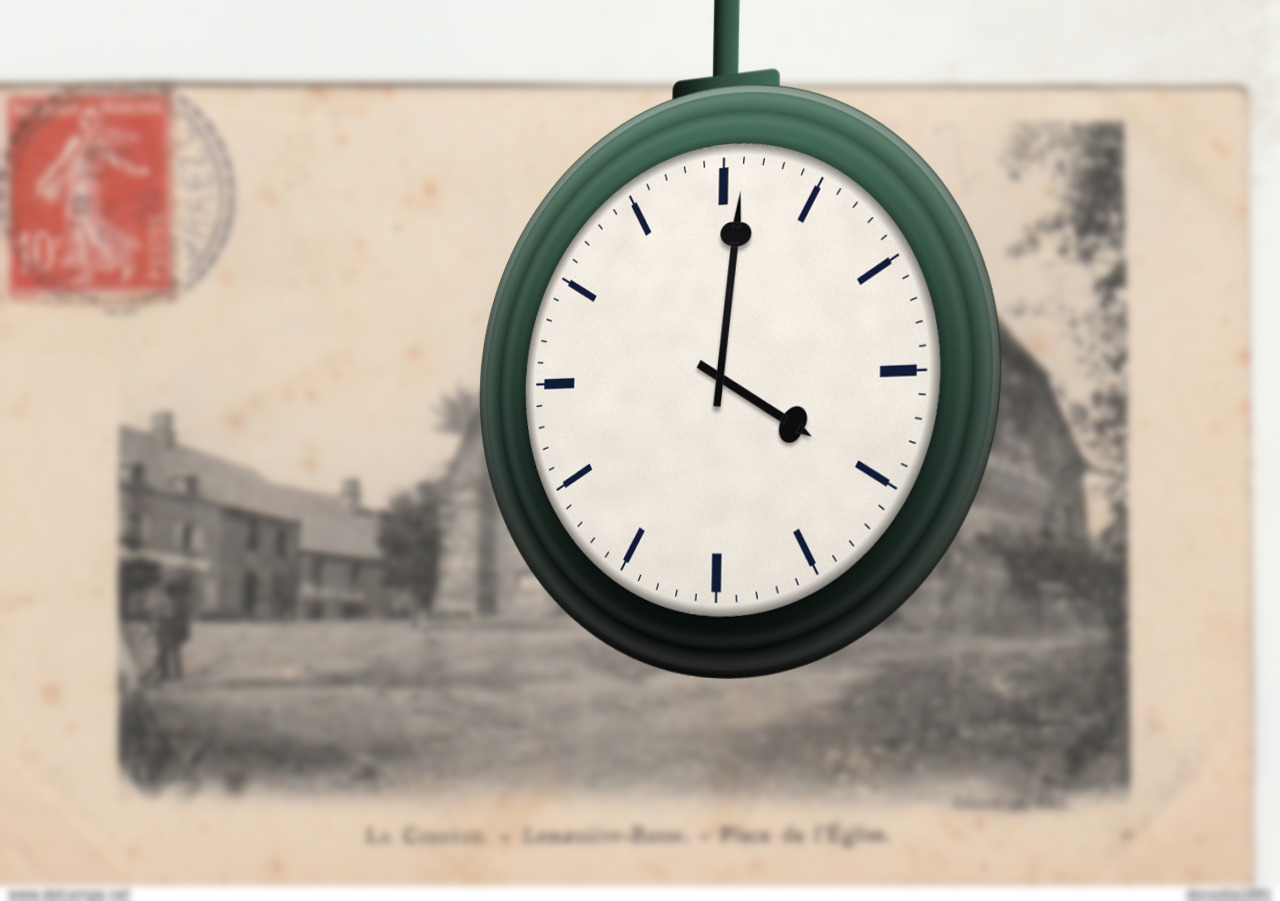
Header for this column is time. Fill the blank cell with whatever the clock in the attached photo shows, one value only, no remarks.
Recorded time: 4:01
